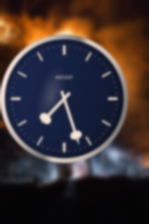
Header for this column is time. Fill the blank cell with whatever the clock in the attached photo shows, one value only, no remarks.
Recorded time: 7:27
